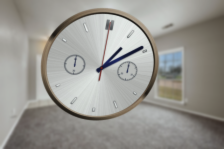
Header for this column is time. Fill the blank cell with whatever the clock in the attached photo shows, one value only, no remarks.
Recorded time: 1:09
